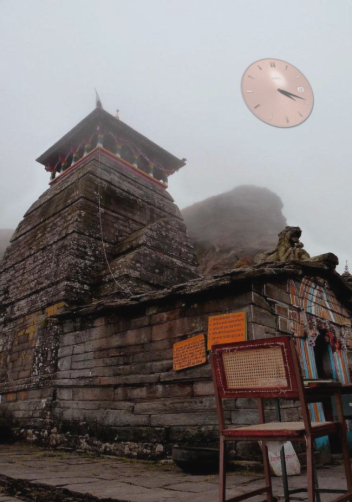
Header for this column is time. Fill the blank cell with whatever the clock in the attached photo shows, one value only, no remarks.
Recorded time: 4:19
